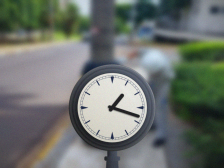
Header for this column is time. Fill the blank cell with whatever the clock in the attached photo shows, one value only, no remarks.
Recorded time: 1:18
